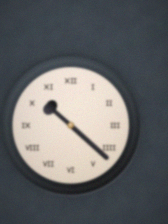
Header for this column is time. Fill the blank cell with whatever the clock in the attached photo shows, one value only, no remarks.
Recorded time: 10:22
